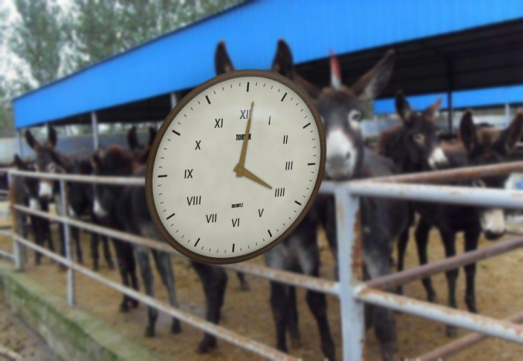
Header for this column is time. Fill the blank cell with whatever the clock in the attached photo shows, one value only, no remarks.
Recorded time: 4:01
